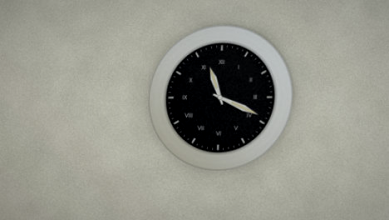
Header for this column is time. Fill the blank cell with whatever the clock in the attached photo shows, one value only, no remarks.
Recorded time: 11:19
